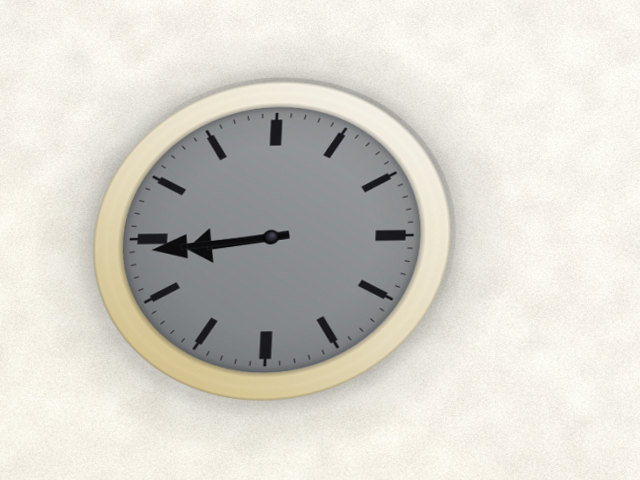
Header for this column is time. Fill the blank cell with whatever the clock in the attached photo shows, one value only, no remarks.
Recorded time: 8:44
